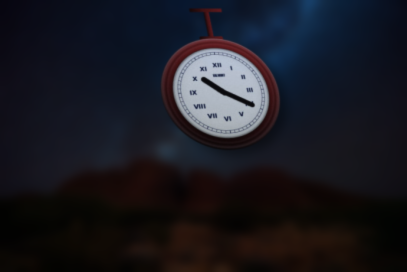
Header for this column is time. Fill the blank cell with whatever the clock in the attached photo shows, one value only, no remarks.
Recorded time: 10:20
